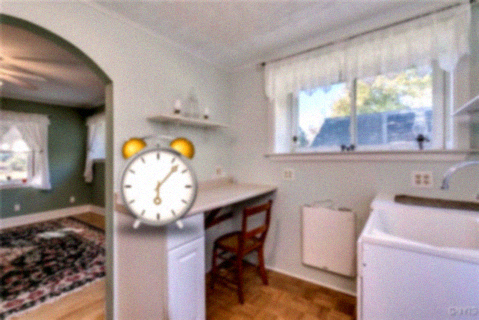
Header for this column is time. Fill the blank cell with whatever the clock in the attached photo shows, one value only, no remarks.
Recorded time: 6:07
